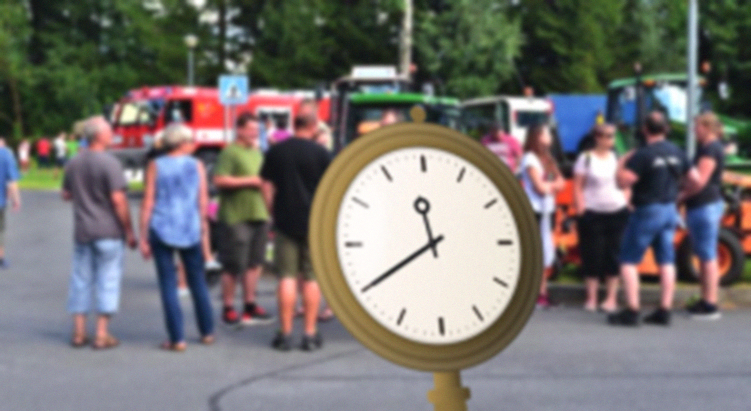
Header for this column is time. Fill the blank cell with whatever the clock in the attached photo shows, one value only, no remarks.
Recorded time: 11:40
